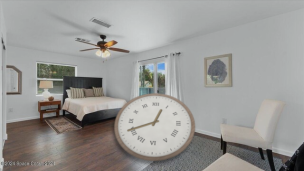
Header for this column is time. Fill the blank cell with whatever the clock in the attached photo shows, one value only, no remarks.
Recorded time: 12:41
